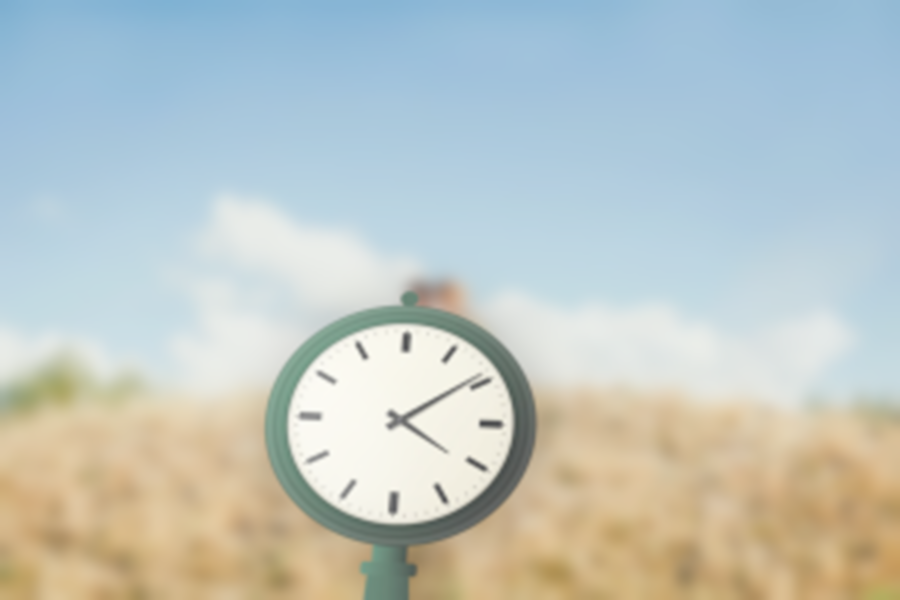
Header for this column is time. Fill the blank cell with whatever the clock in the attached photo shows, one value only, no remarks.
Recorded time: 4:09
